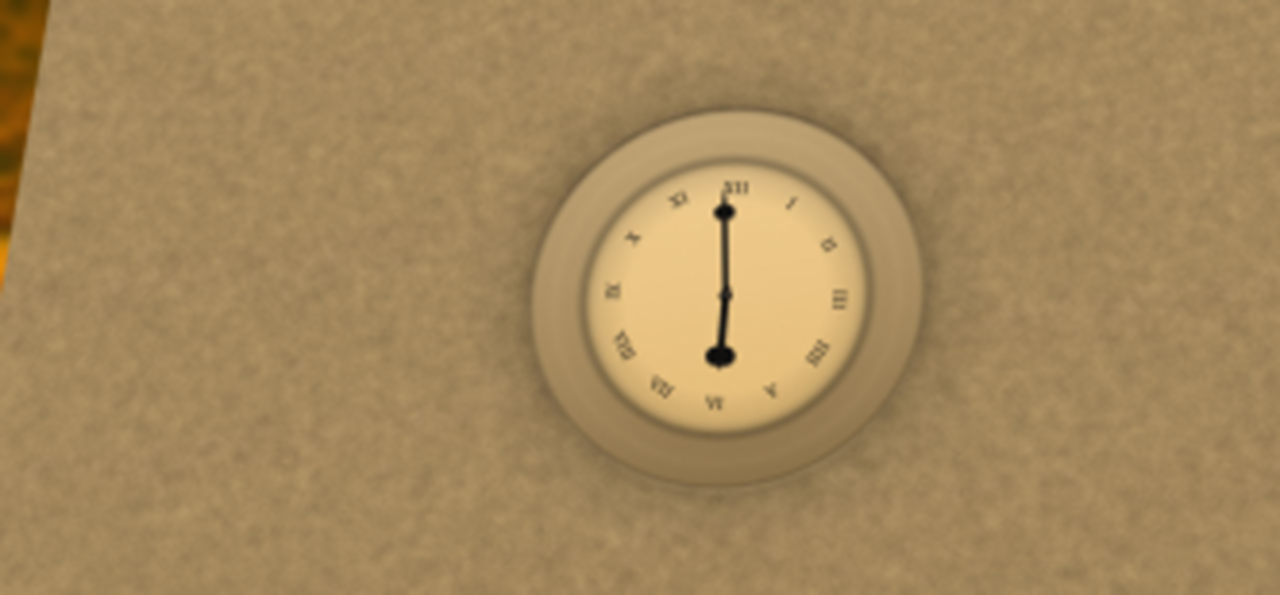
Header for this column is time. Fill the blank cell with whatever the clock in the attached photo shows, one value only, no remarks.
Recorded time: 5:59
